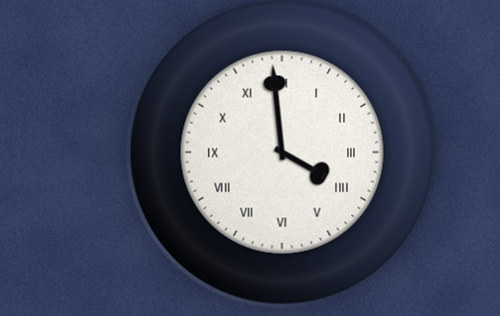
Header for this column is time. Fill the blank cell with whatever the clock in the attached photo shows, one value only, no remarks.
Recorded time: 3:59
